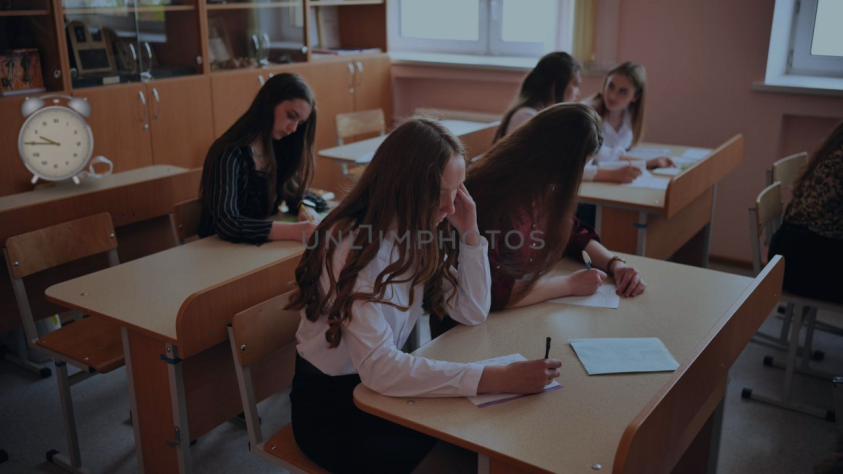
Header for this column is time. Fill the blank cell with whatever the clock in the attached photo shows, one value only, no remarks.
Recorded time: 9:45
